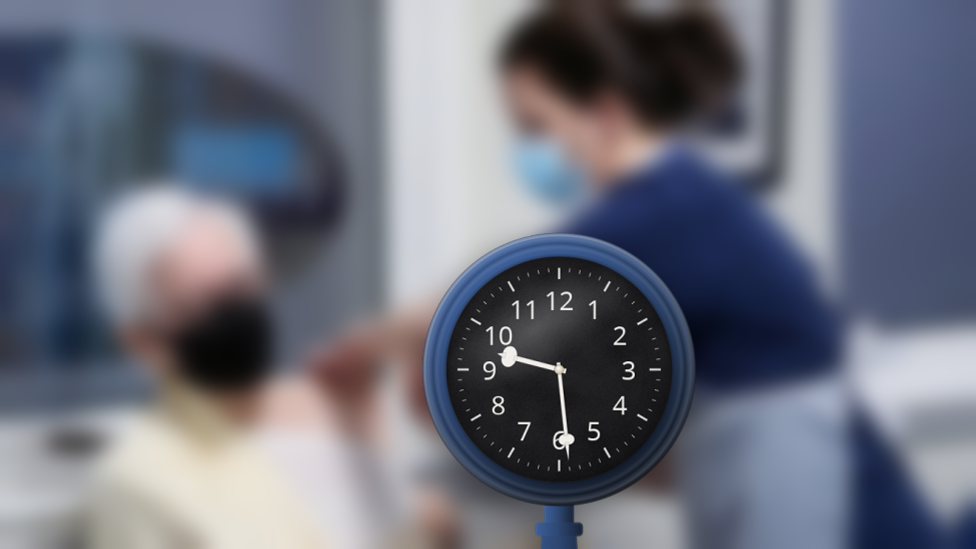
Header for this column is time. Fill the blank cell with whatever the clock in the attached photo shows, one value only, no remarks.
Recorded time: 9:29
